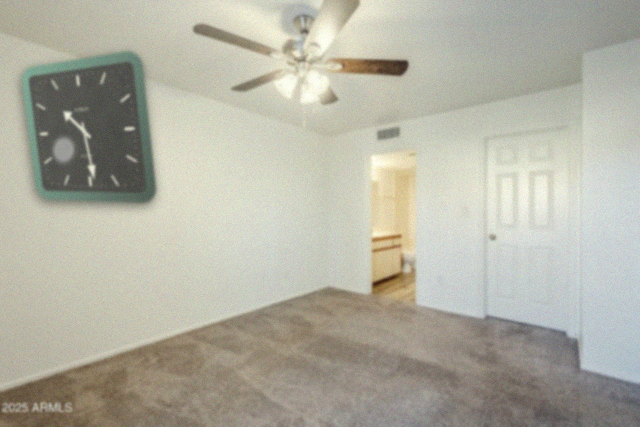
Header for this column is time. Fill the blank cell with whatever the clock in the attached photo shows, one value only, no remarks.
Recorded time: 10:29
